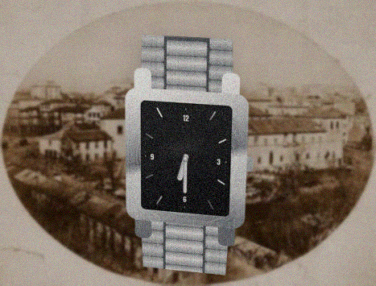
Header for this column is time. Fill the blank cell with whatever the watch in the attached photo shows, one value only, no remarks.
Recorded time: 6:30
